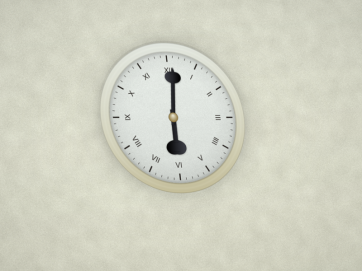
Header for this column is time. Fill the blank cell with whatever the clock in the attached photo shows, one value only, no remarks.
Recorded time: 6:01
